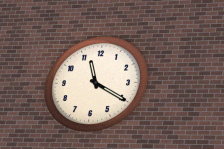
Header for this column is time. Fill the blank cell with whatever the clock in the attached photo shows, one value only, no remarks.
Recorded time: 11:20
